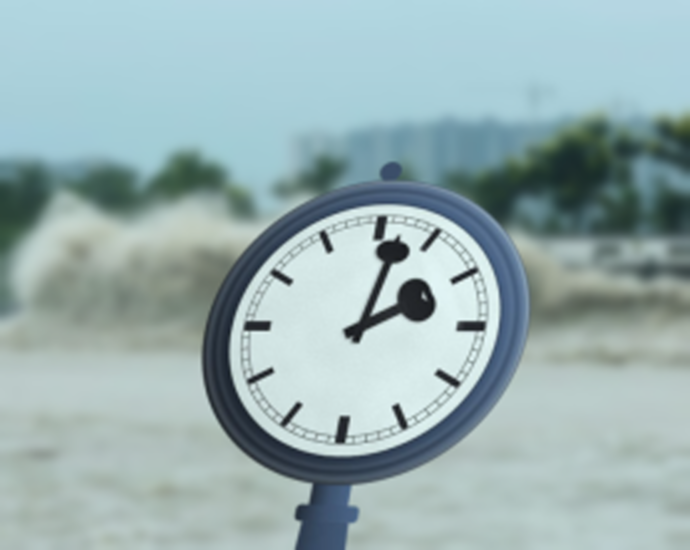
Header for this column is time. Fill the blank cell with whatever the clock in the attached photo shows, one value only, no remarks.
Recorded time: 2:02
